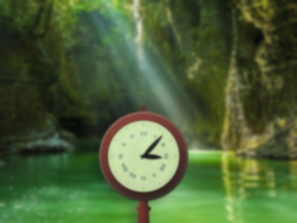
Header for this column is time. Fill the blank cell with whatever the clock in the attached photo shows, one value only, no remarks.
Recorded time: 3:07
